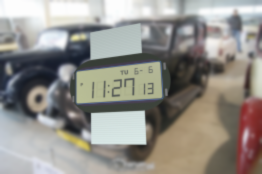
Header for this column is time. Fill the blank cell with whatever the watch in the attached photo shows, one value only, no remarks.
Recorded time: 11:27:13
